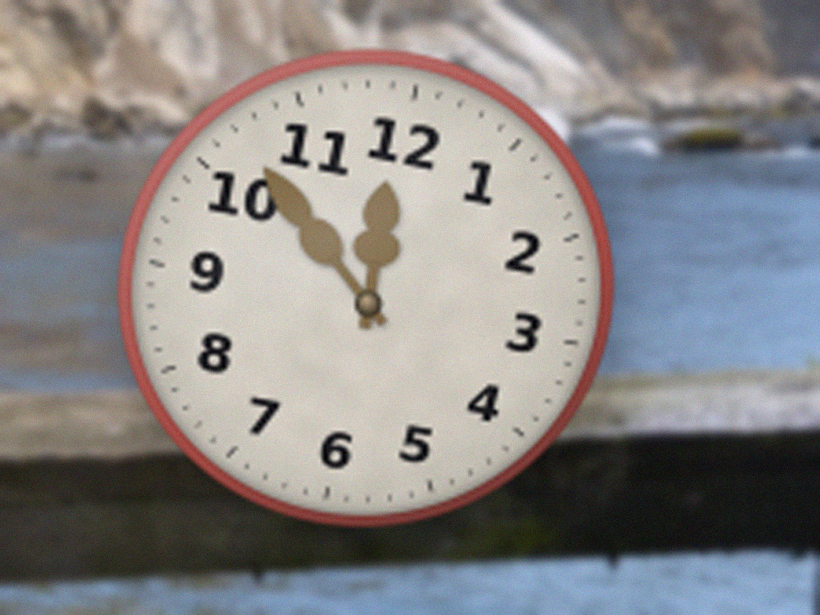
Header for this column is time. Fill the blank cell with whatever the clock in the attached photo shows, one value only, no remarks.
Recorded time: 11:52
